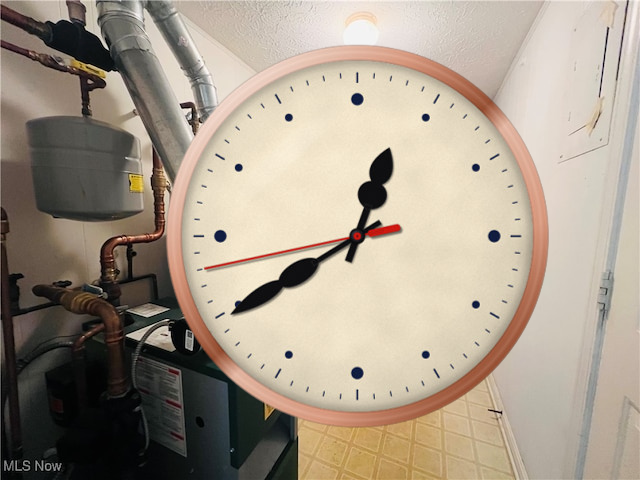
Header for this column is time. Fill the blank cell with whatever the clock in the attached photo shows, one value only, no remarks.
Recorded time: 12:39:43
